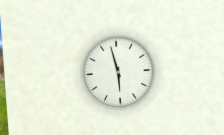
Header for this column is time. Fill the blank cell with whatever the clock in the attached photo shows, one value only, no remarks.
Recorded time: 5:58
